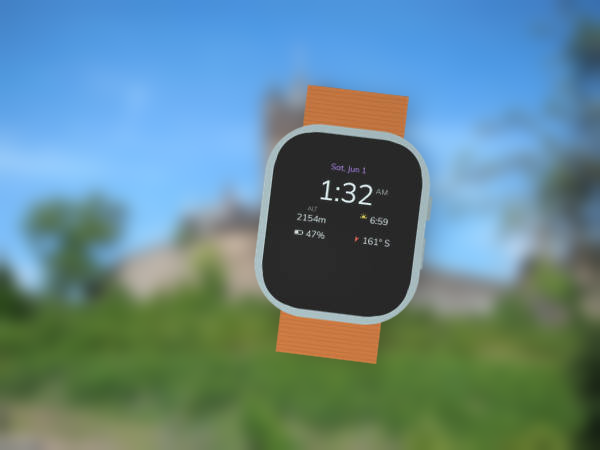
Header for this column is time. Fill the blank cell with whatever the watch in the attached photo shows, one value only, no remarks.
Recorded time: 1:32
